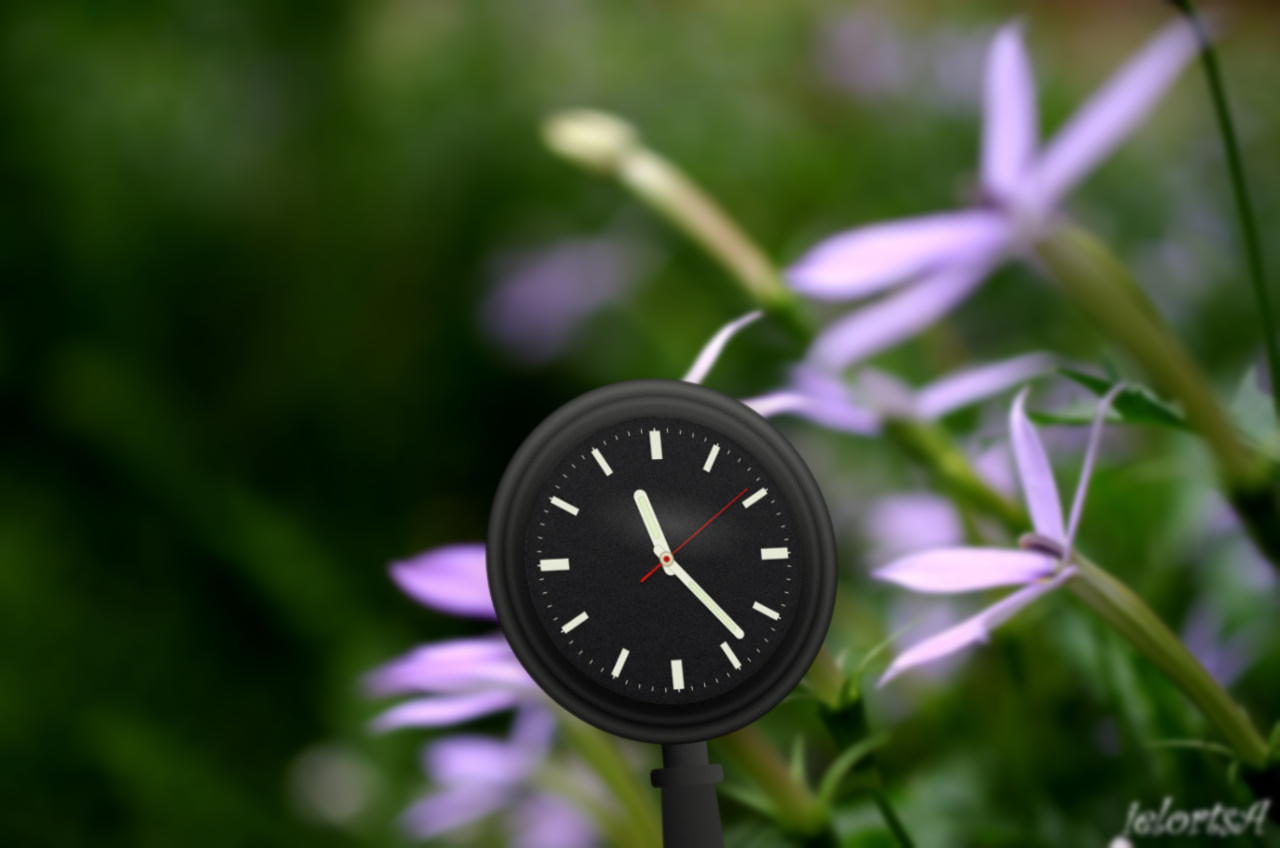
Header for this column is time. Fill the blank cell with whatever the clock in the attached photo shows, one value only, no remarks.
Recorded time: 11:23:09
